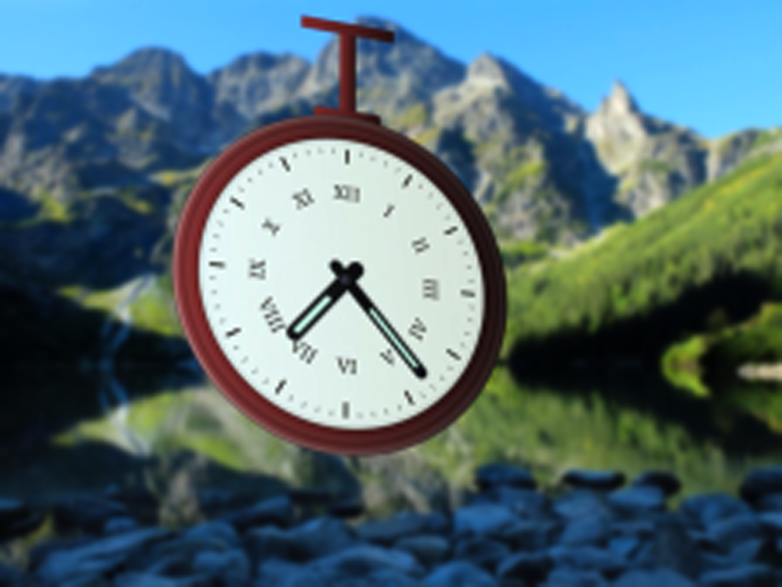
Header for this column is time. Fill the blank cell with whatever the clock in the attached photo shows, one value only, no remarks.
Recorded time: 7:23
